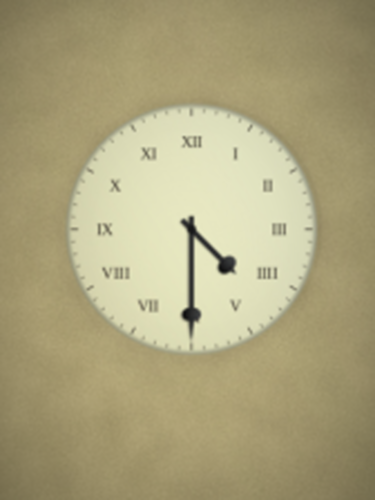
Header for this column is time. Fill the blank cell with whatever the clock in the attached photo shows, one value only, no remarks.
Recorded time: 4:30
